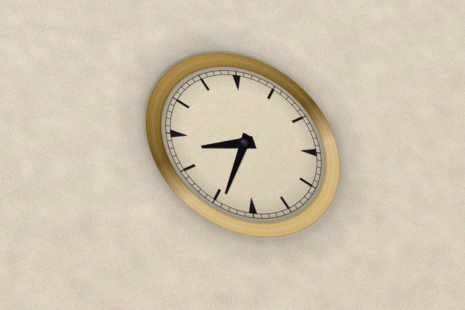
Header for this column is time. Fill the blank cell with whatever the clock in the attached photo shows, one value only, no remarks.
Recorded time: 8:34
